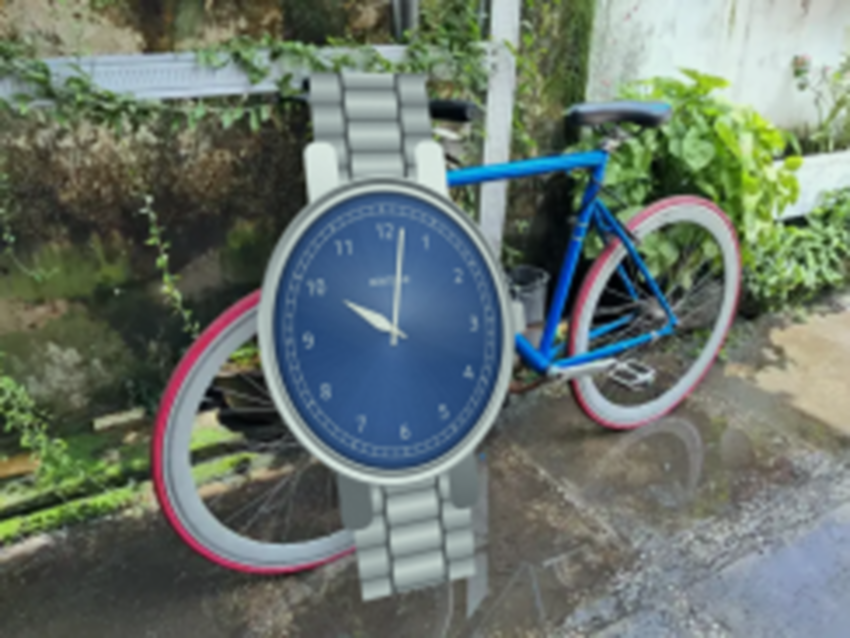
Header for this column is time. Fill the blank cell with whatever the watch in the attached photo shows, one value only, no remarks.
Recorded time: 10:02
